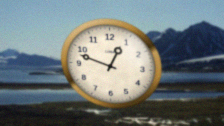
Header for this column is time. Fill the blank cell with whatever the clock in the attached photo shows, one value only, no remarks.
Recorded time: 12:48
